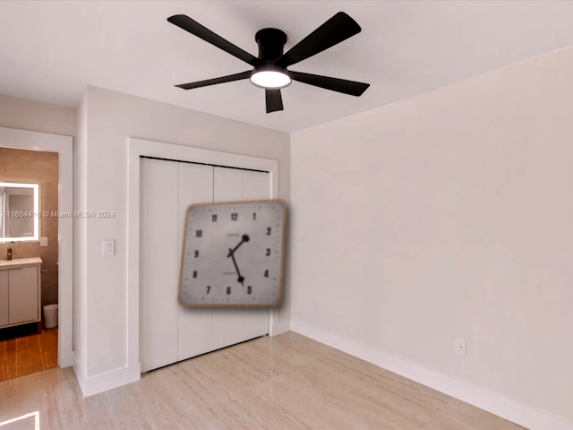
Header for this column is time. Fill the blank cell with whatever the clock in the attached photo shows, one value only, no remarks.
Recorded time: 1:26
